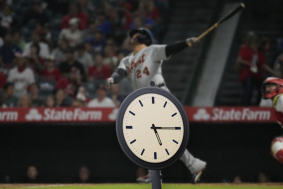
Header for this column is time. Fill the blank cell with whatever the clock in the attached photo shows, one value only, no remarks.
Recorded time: 5:15
